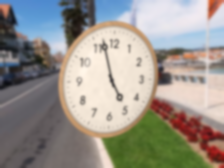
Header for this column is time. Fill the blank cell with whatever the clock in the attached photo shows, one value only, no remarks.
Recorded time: 4:57
